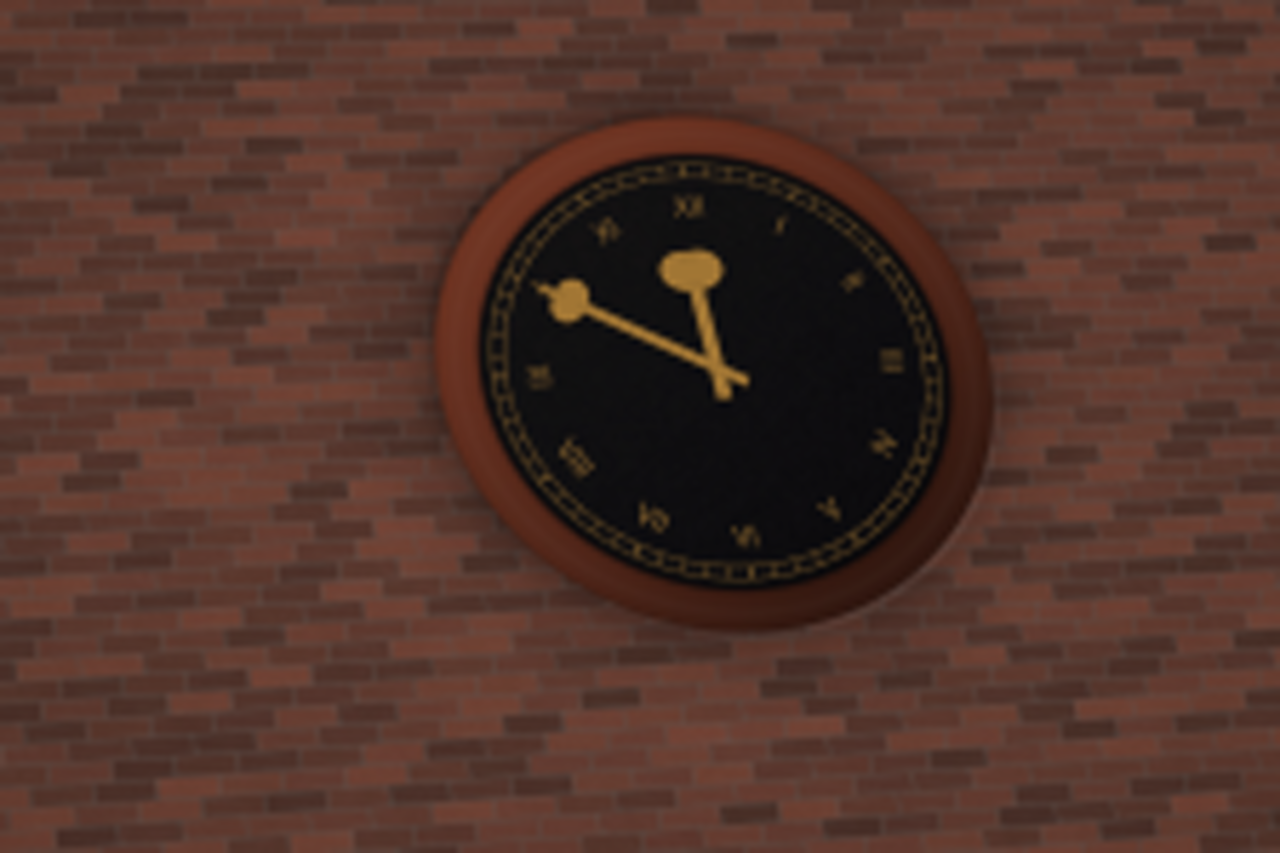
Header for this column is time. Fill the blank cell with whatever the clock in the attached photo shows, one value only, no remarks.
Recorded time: 11:50
